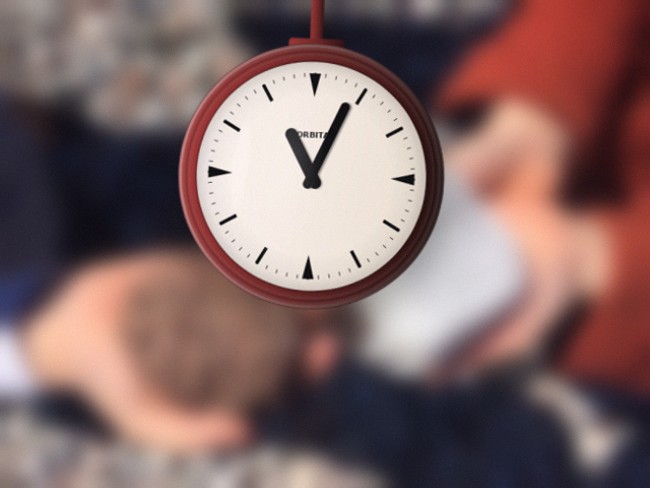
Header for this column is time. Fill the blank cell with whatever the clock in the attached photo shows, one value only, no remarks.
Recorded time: 11:04
